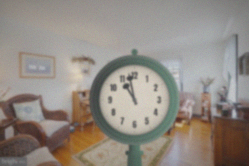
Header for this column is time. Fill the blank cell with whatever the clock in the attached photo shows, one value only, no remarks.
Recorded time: 10:58
